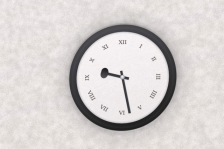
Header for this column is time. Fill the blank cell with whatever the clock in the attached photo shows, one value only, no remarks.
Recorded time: 9:28
